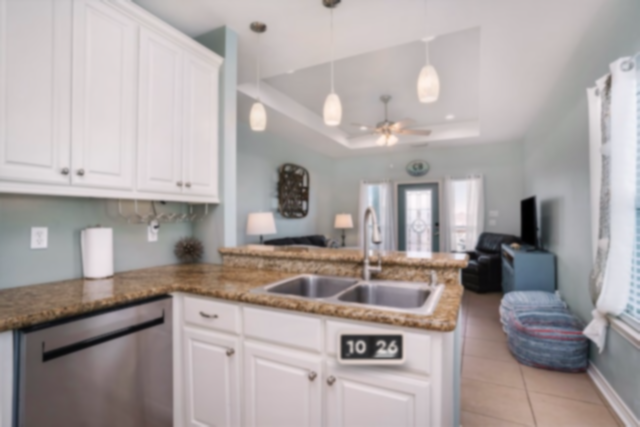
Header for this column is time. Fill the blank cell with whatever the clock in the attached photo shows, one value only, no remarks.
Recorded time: 10:26
